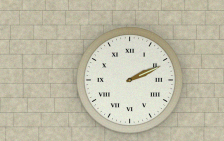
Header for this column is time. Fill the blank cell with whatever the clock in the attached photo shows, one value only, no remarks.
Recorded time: 2:11
